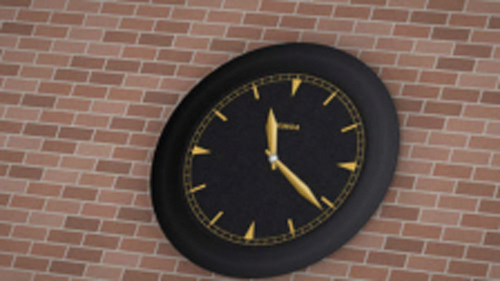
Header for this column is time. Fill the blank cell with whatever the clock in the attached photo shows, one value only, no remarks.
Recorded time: 11:21
